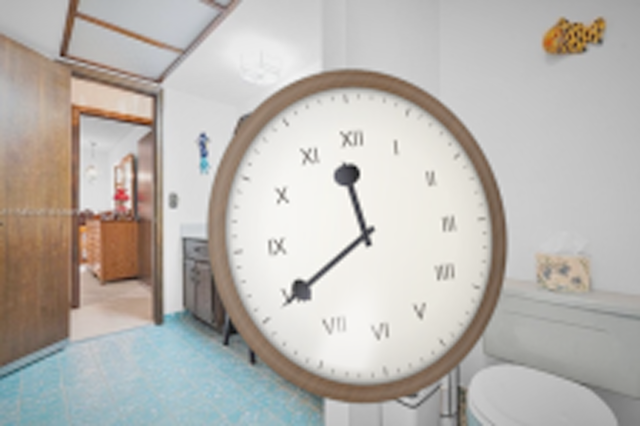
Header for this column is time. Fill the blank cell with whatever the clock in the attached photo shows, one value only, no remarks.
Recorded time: 11:40
